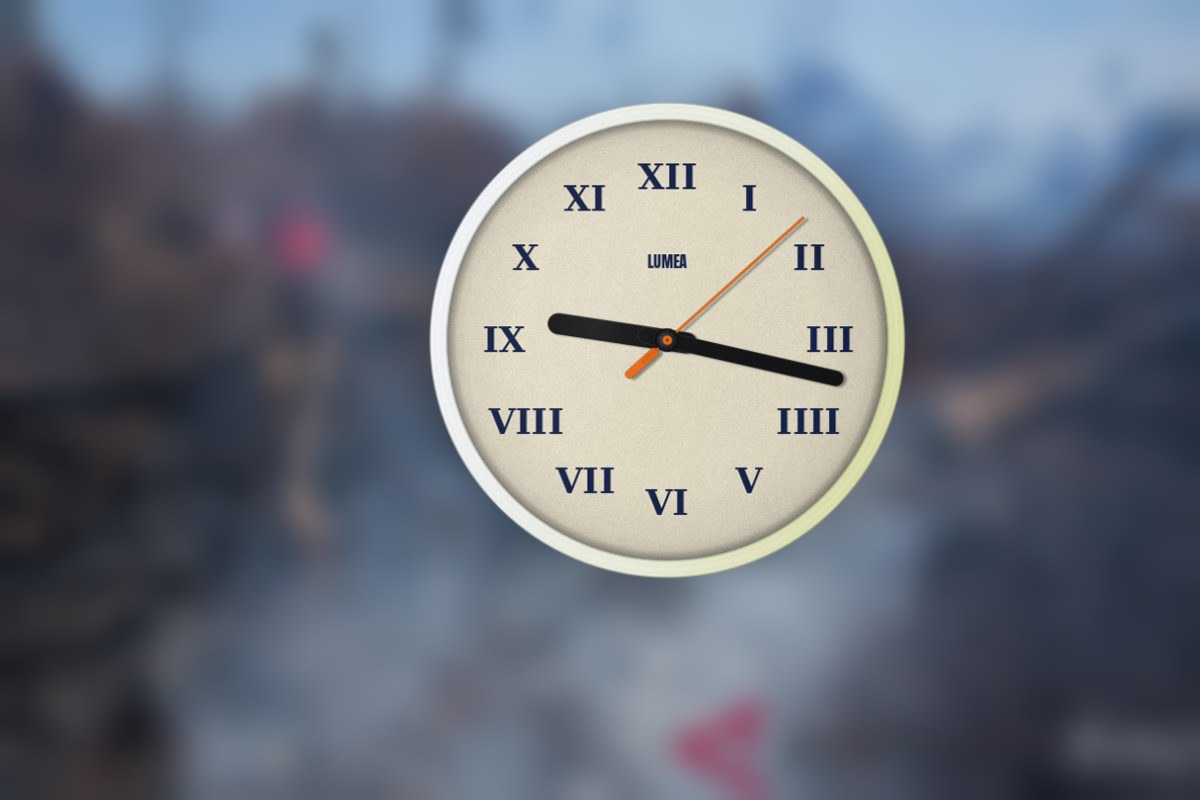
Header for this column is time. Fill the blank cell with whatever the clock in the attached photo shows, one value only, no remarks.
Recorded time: 9:17:08
